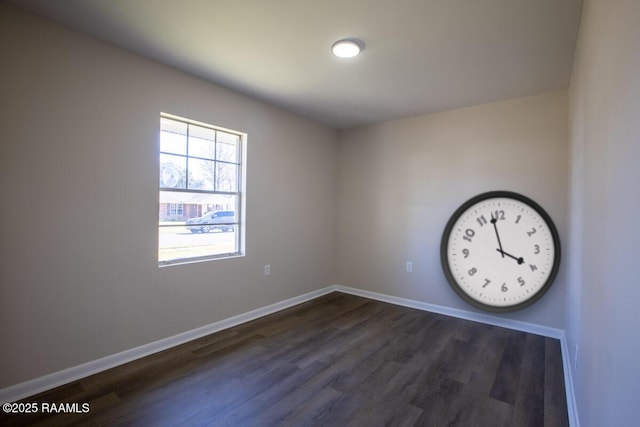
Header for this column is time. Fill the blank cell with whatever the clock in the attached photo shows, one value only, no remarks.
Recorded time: 3:58
